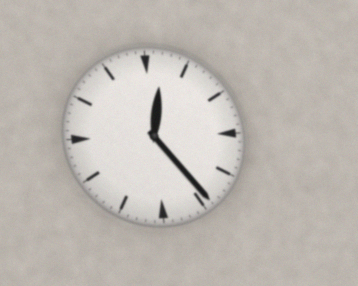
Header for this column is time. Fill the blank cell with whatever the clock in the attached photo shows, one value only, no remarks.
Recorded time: 12:24
